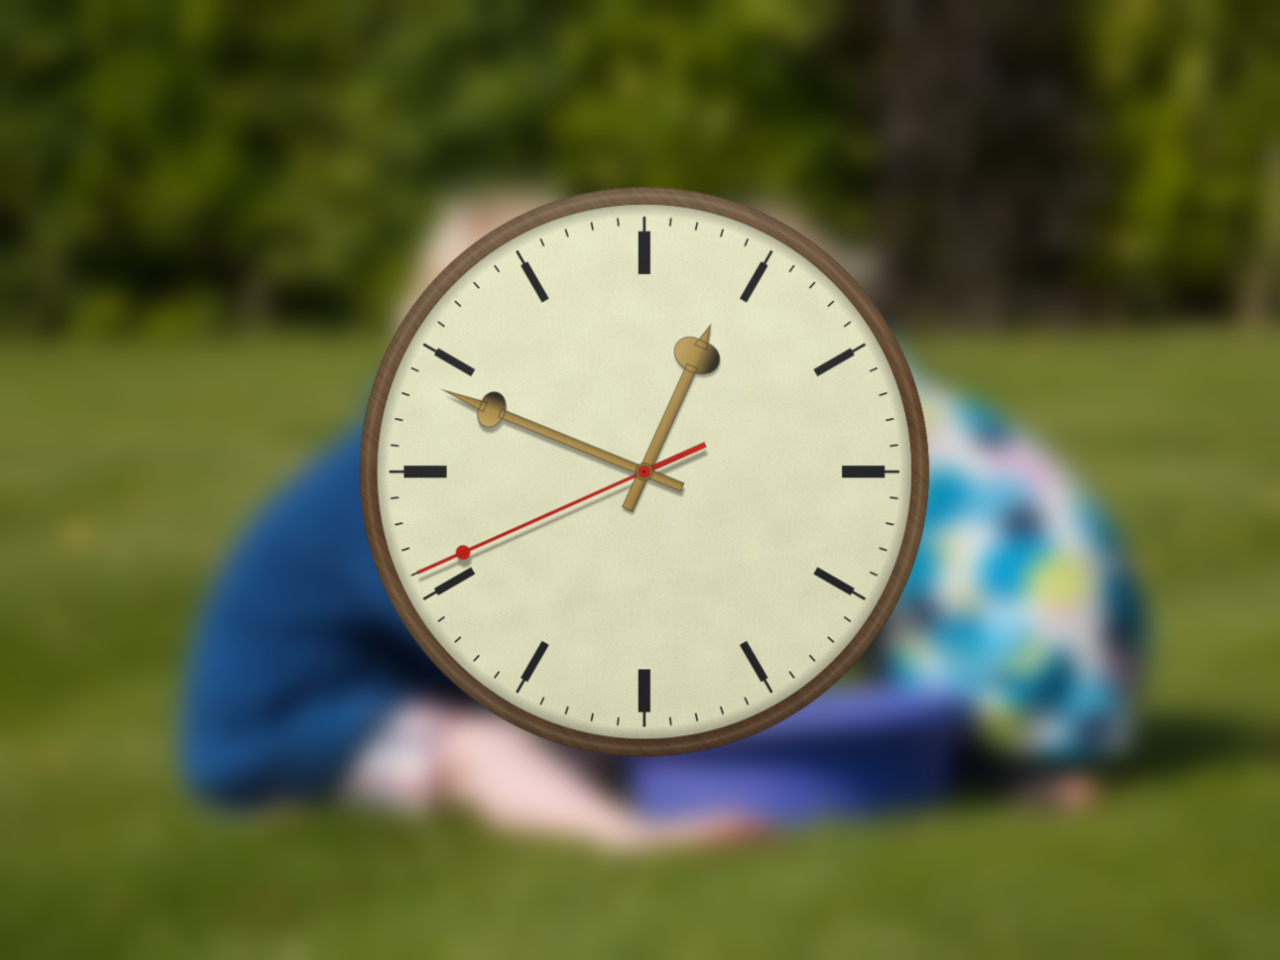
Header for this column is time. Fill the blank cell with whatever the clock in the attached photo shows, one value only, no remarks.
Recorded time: 12:48:41
